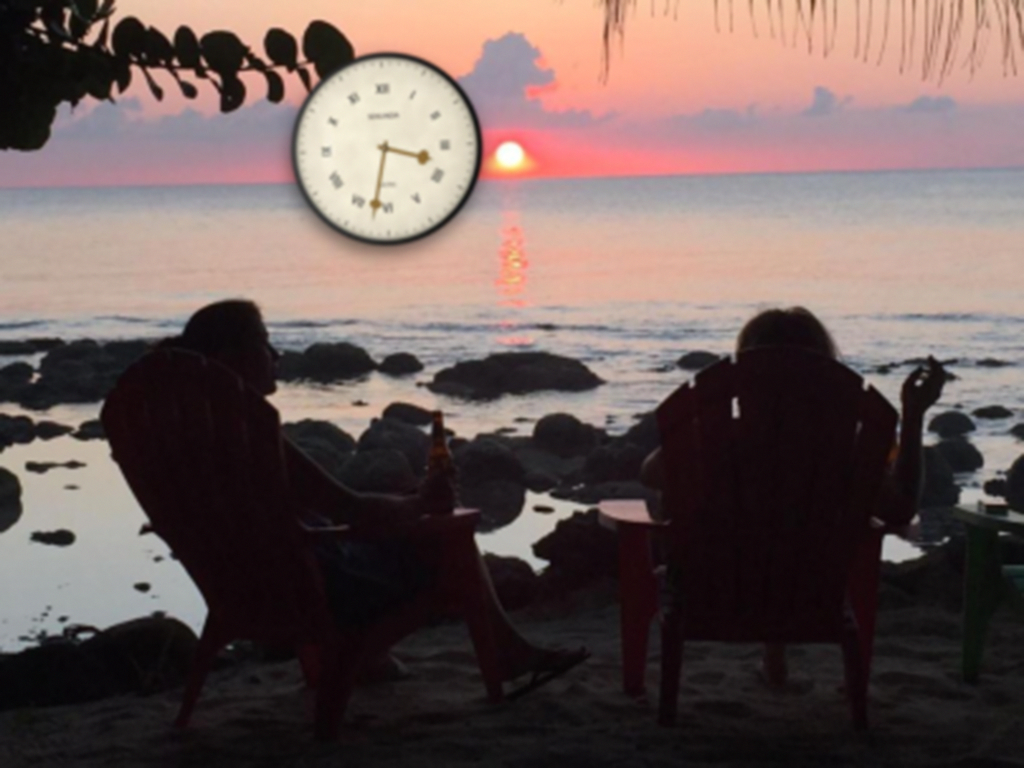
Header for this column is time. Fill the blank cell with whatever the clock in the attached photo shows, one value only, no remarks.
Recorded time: 3:32
